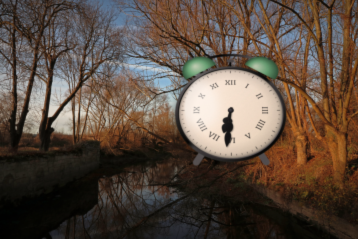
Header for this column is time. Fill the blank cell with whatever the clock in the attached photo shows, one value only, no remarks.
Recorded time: 6:31
